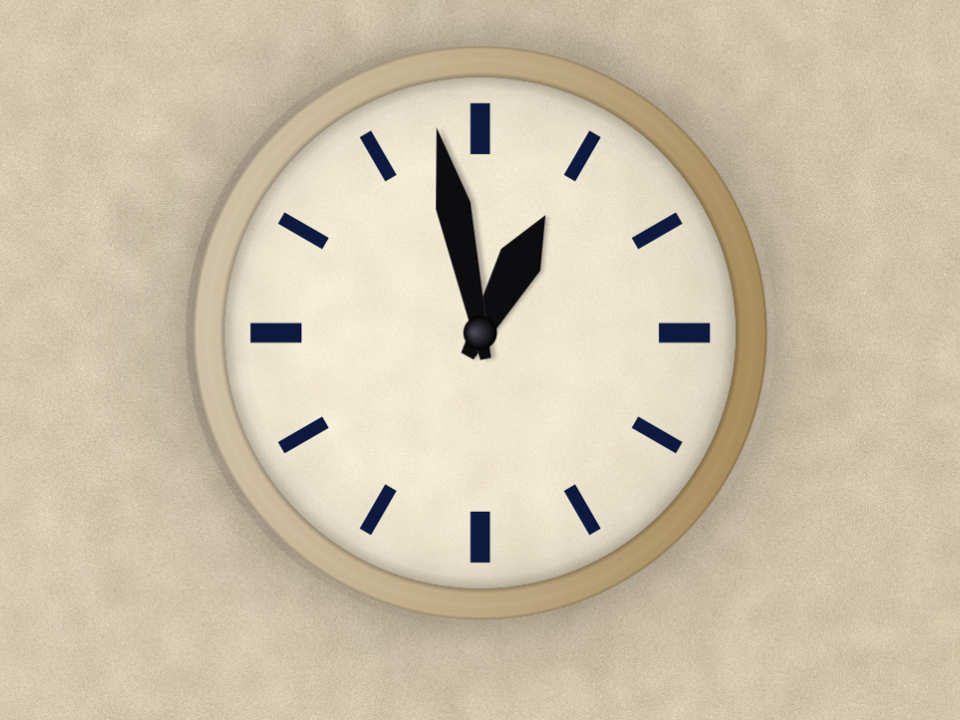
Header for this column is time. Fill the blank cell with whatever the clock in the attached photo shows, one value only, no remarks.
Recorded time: 12:58
